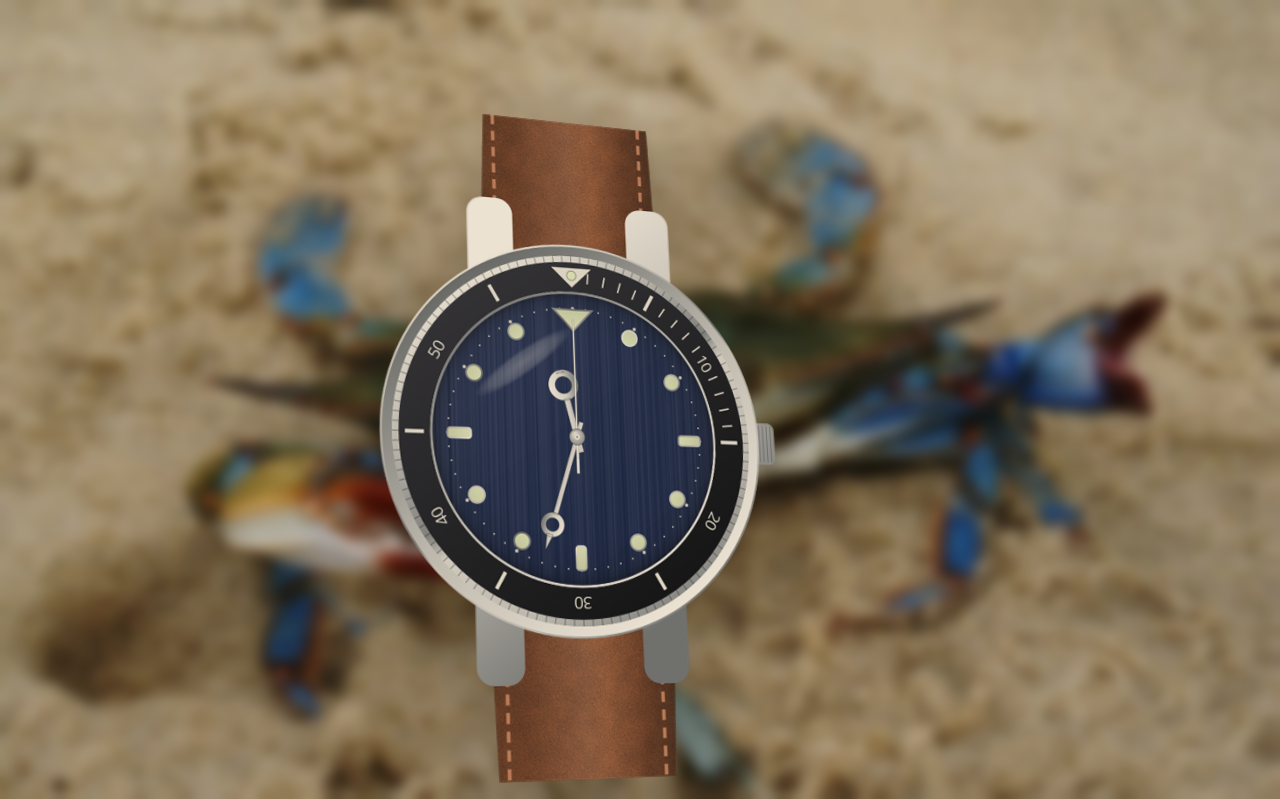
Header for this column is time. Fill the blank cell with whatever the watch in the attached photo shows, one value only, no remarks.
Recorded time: 11:33:00
